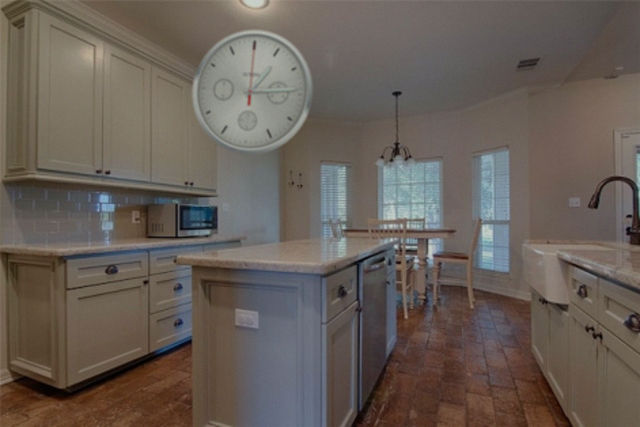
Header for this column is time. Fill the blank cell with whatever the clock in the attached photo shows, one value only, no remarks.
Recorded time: 1:14
